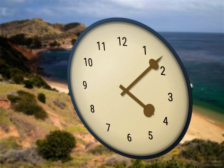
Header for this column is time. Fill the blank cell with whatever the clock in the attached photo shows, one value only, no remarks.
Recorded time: 4:08
